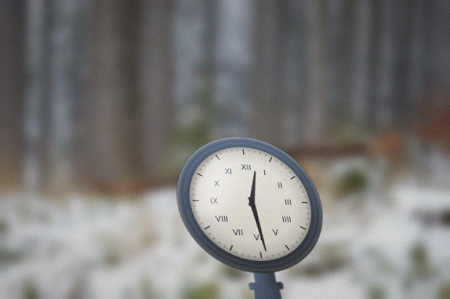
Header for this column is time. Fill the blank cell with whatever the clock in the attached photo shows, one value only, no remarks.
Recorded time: 12:29
